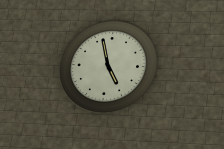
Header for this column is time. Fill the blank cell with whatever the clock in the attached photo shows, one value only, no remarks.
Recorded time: 4:57
